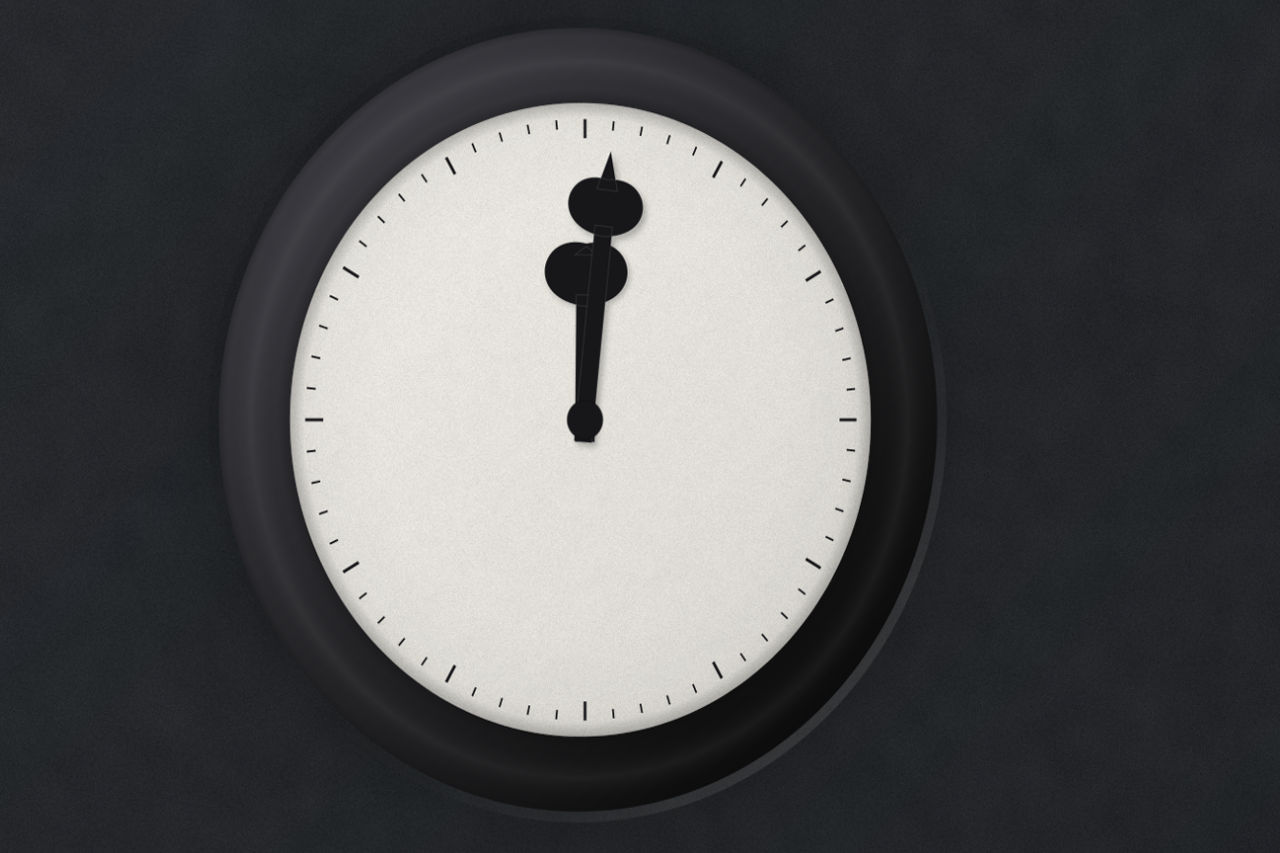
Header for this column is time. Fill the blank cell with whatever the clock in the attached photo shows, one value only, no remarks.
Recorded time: 12:01
